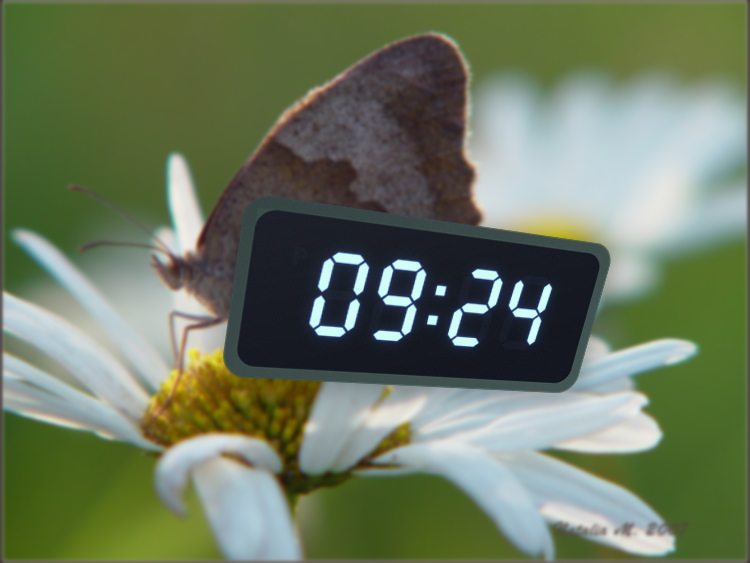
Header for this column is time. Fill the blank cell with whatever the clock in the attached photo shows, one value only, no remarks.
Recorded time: 9:24
